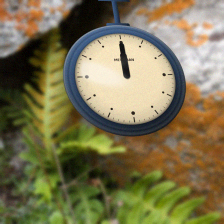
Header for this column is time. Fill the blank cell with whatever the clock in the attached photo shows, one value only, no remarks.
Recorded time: 12:00
